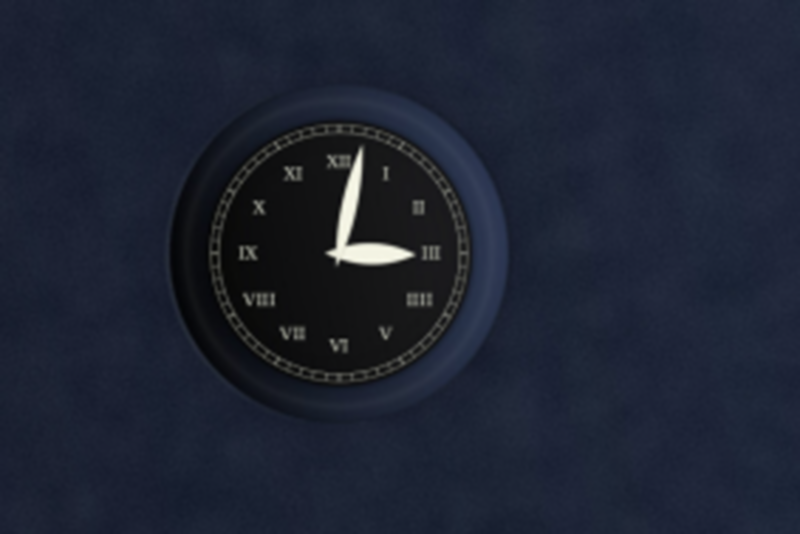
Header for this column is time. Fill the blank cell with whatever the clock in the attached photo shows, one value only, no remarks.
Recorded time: 3:02
